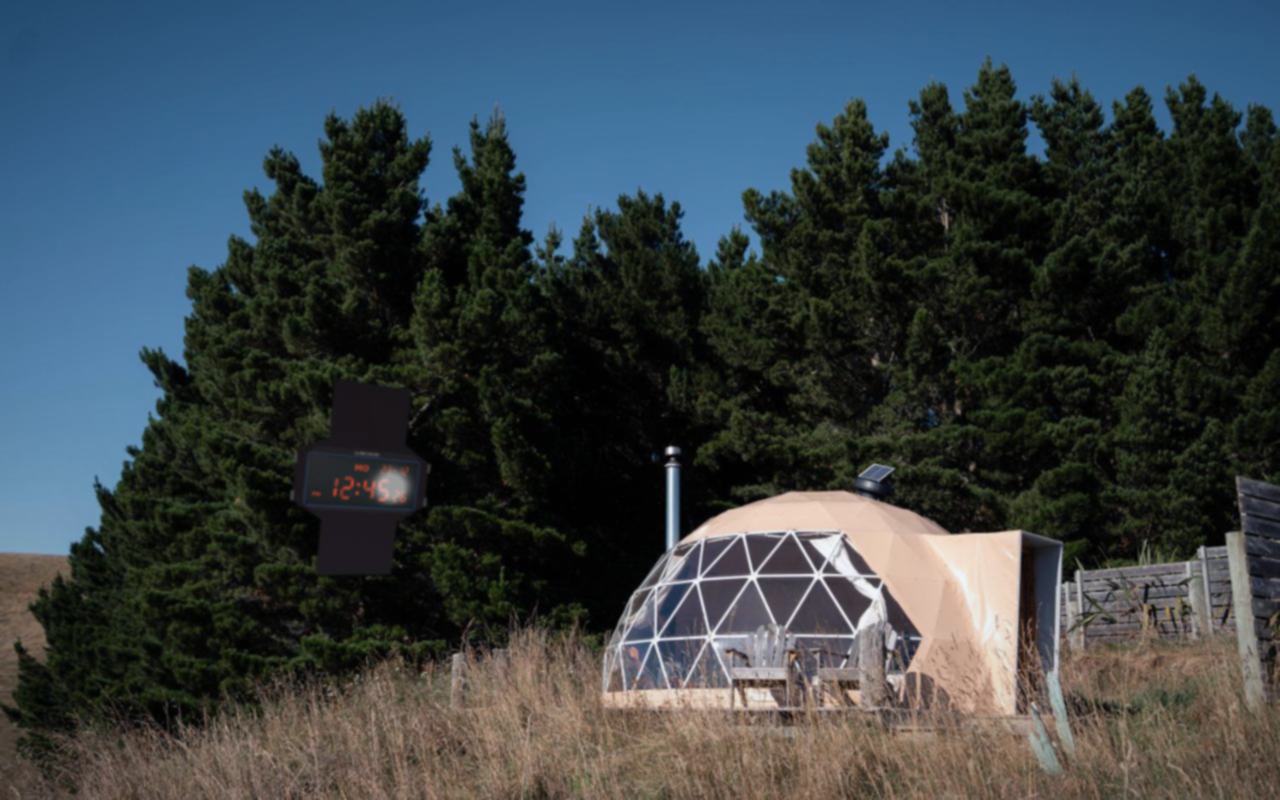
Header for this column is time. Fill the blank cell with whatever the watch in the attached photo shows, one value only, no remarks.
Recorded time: 12:45
